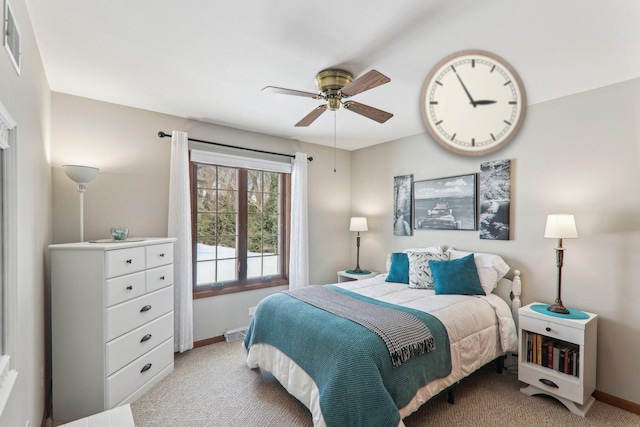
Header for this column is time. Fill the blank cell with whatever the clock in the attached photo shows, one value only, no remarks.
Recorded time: 2:55
